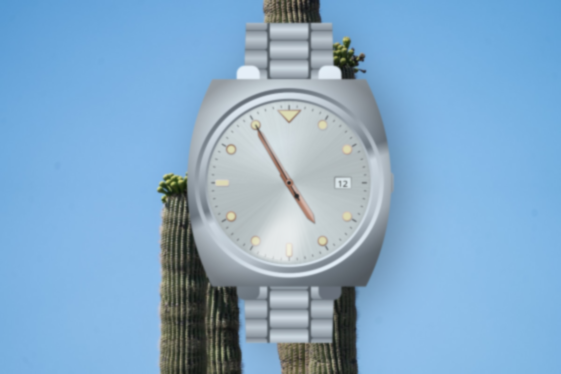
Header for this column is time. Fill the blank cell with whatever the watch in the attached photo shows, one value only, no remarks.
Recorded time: 4:54:55
